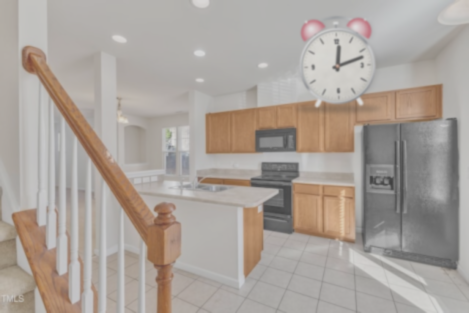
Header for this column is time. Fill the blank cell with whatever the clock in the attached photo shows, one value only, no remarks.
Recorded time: 12:12
